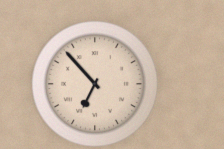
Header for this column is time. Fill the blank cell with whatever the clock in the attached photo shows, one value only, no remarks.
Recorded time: 6:53
